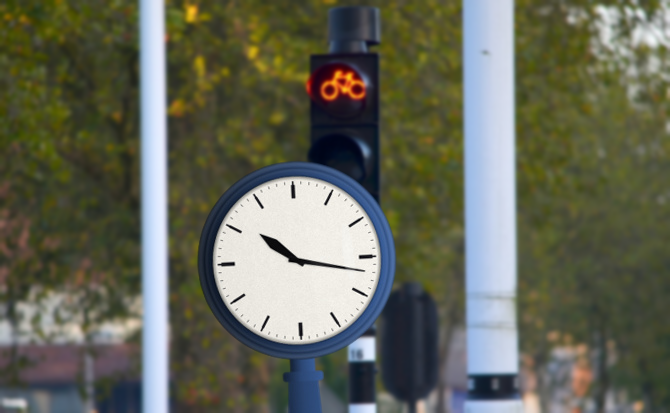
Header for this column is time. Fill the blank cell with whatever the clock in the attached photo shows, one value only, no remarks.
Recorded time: 10:17
